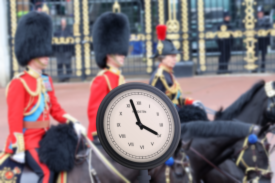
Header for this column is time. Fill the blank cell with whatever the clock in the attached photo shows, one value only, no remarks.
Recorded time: 3:57
